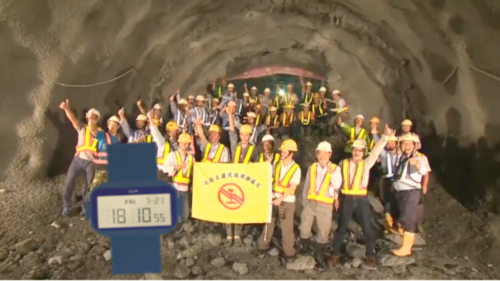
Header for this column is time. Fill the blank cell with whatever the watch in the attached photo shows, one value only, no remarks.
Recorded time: 18:10
